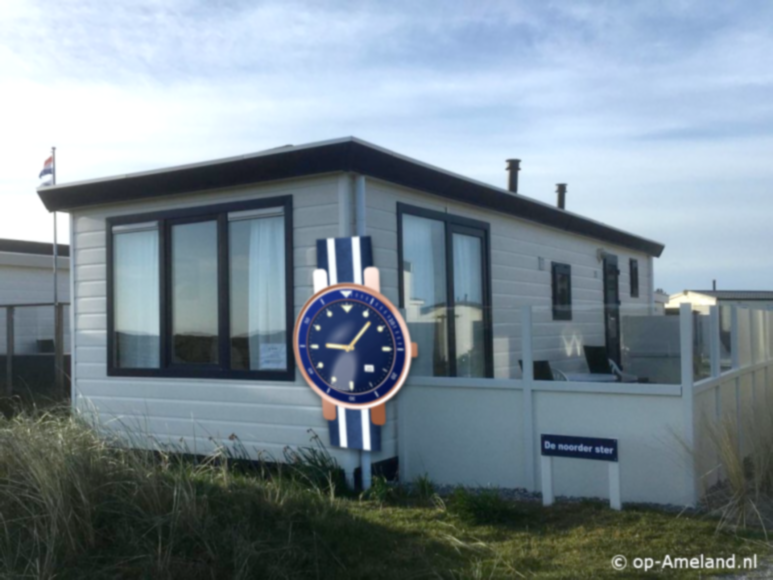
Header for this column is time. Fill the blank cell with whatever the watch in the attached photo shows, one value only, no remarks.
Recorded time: 9:07
